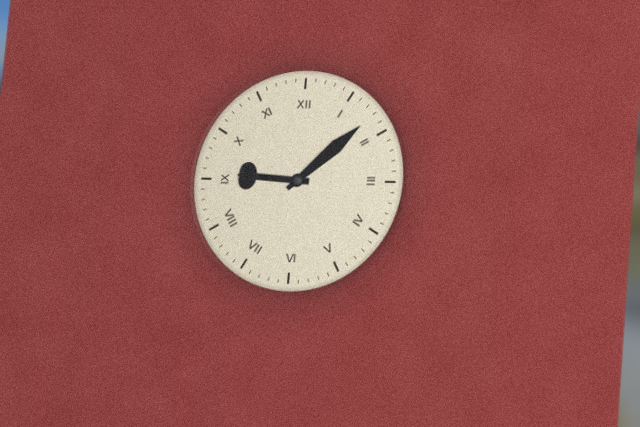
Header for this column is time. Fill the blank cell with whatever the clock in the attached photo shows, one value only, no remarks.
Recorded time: 9:08
